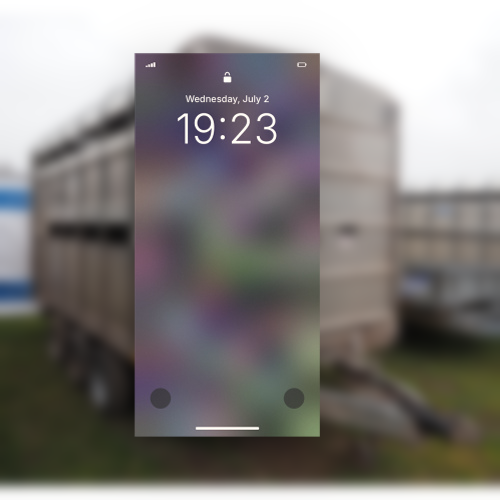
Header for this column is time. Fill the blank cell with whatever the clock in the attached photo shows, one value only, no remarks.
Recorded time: 19:23
